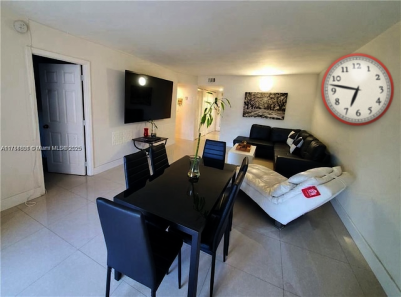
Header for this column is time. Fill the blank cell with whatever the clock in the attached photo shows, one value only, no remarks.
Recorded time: 6:47
